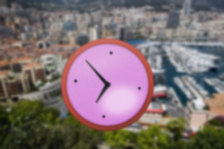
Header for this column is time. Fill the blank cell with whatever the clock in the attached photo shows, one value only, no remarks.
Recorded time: 6:52
